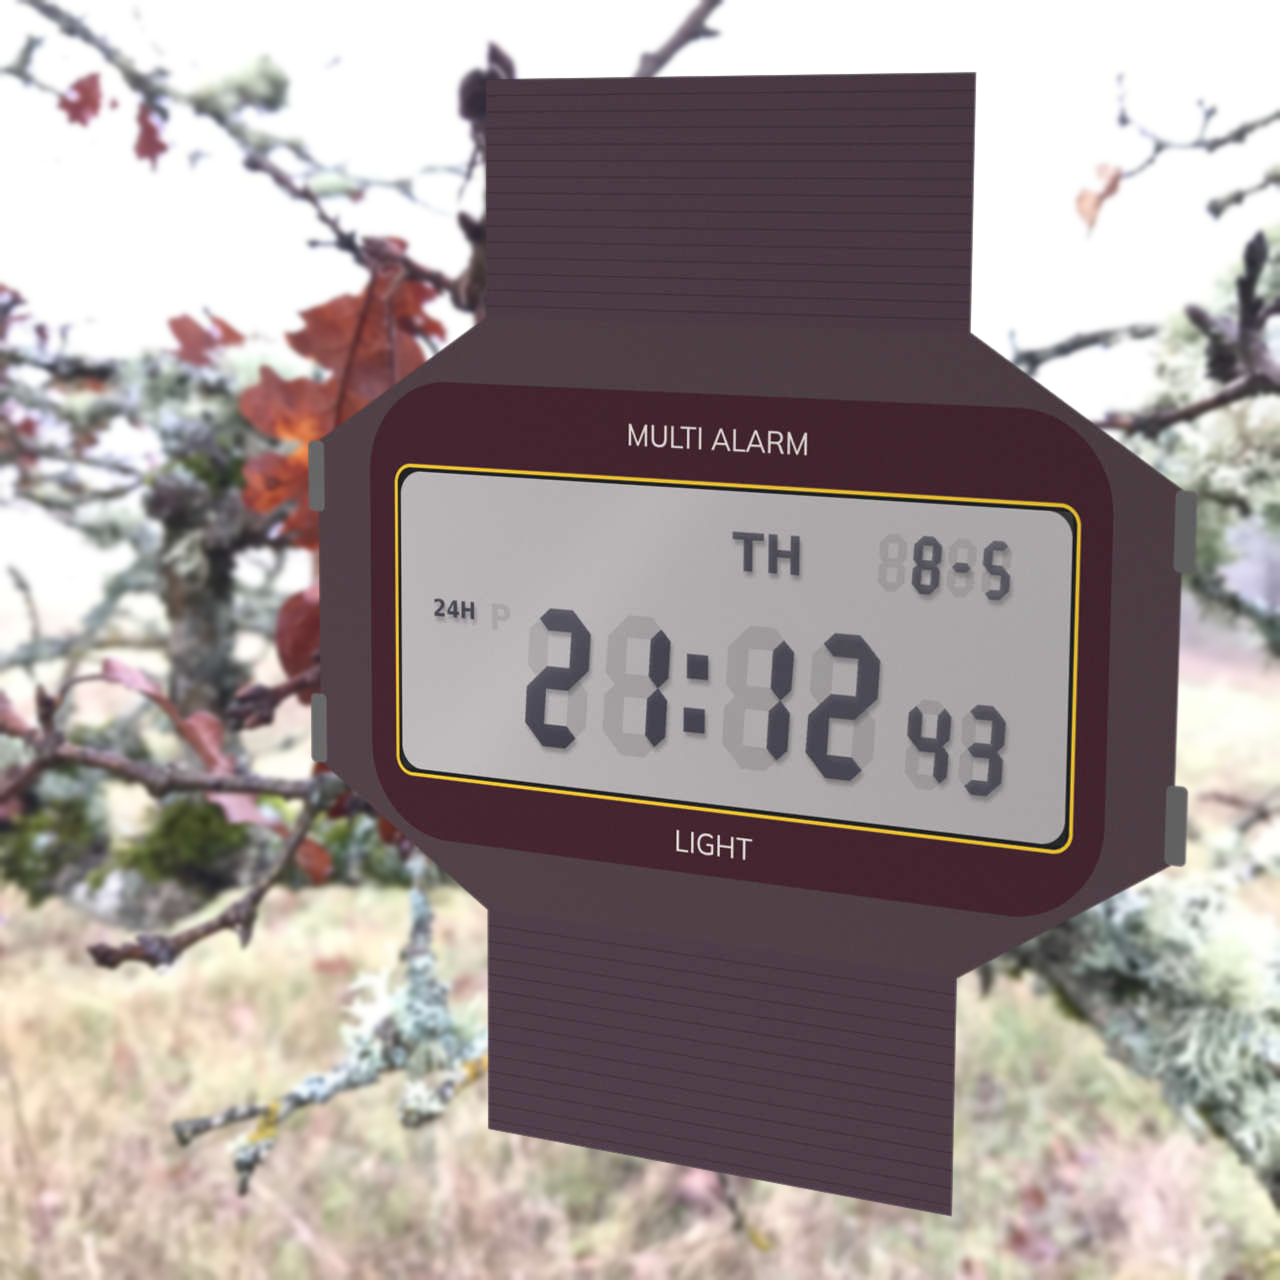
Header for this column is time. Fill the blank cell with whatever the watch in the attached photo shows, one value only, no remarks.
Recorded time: 21:12:43
